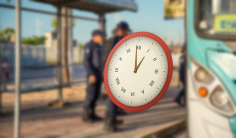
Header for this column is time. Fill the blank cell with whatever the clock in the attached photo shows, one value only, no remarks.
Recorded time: 12:59
